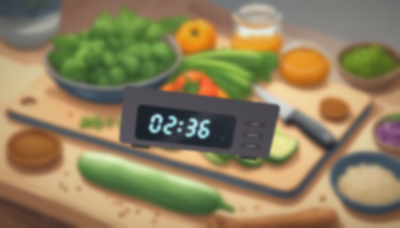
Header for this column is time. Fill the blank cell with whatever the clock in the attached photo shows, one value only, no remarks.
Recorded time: 2:36
